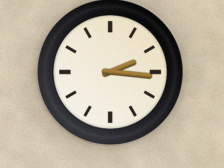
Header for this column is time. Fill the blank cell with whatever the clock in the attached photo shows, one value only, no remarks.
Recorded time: 2:16
